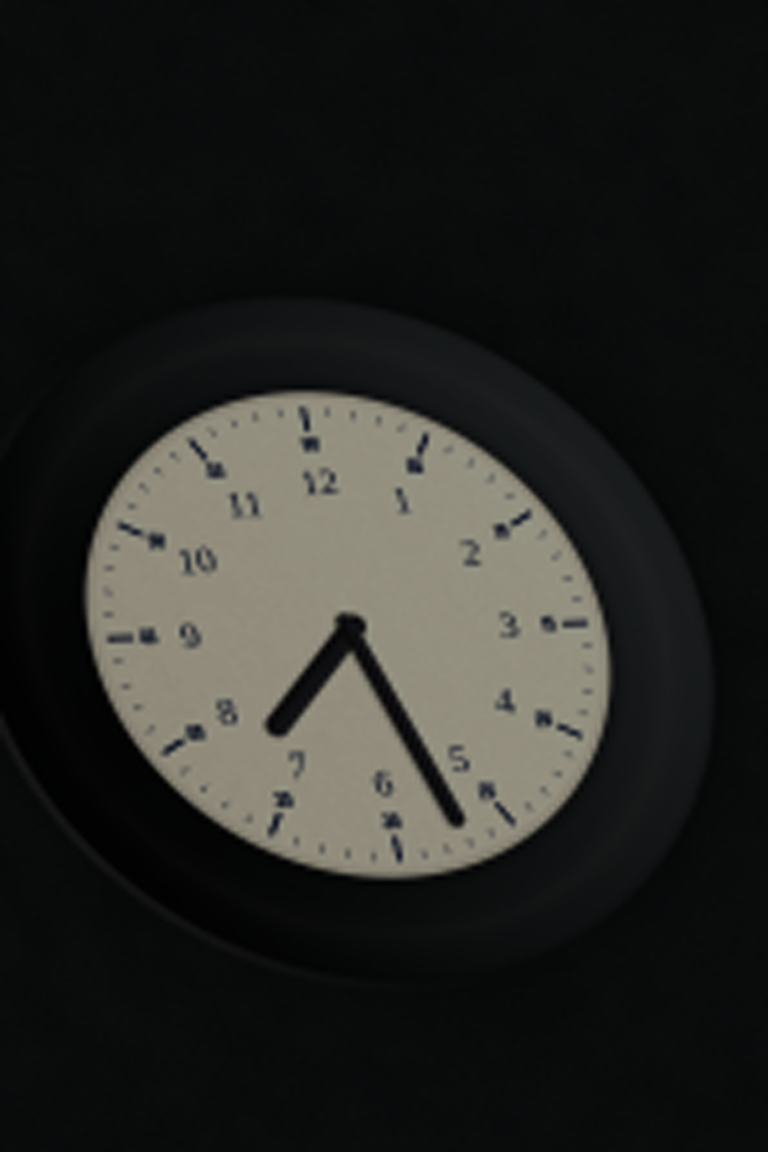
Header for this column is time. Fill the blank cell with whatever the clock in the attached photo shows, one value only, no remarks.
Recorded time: 7:27
